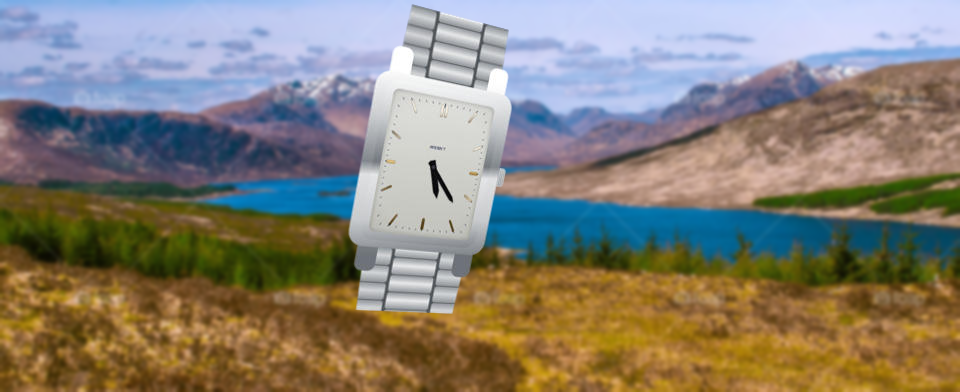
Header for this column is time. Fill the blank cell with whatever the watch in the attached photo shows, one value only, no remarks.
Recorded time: 5:23
